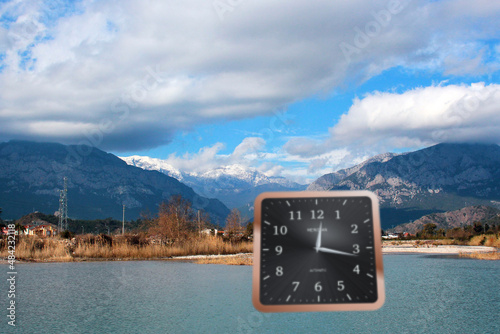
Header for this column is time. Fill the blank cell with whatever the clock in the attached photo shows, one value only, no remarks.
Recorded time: 12:17
